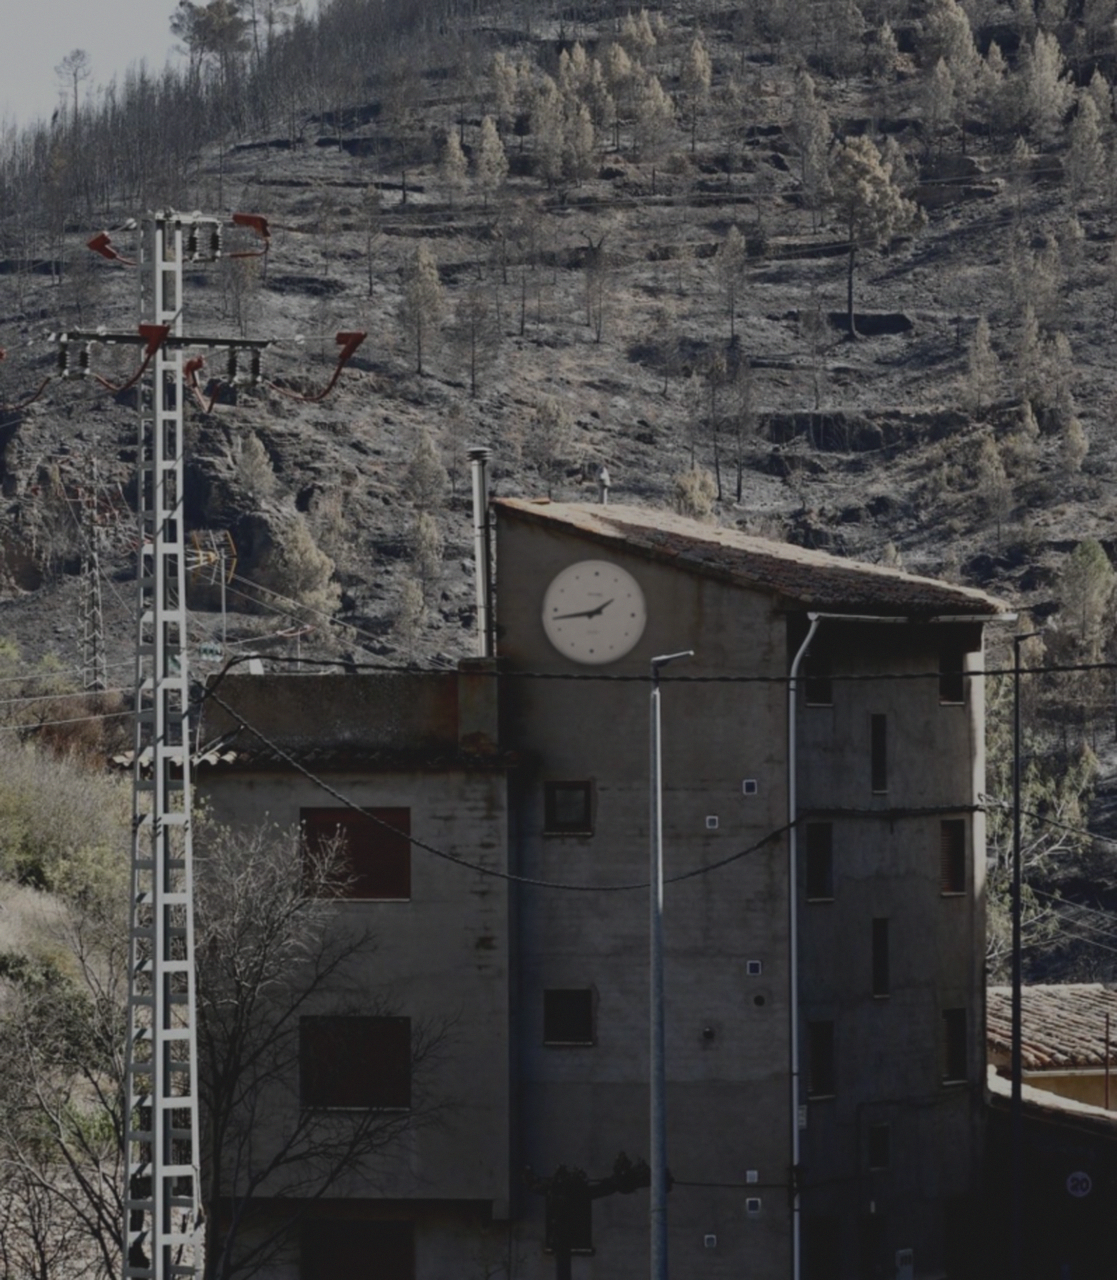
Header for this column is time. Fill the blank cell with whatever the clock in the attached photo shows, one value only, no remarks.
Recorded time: 1:43
